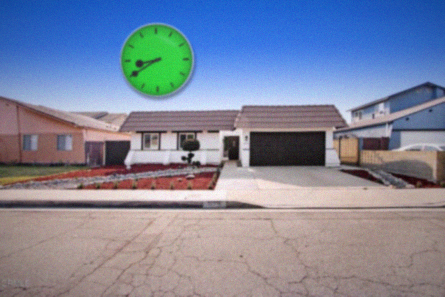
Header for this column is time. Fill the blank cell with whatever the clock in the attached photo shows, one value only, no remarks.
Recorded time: 8:40
